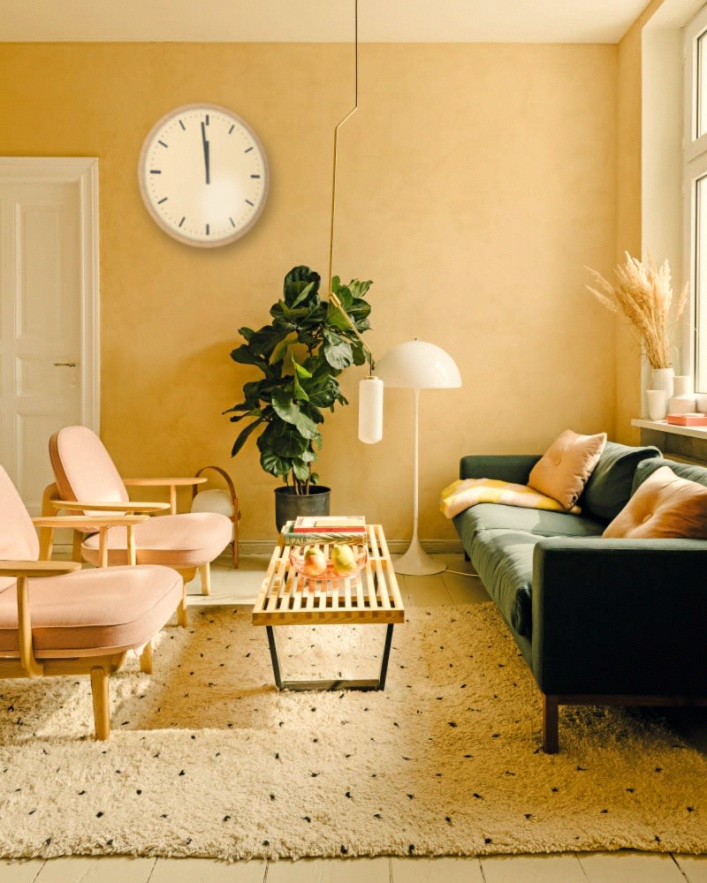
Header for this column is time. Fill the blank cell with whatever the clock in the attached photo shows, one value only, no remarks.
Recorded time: 11:59
